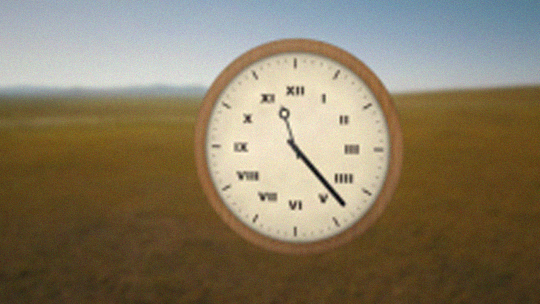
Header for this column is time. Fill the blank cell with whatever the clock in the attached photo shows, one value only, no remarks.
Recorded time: 11:23
